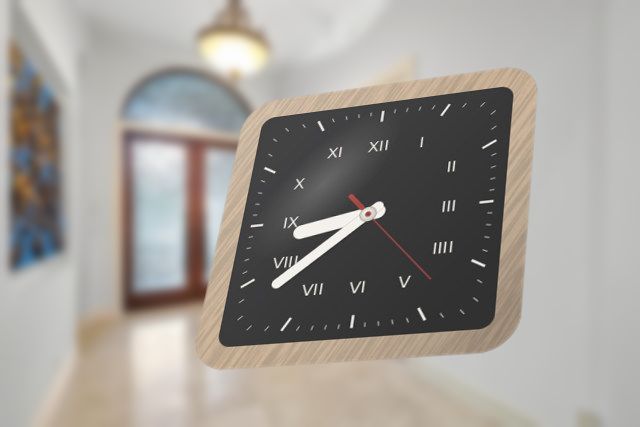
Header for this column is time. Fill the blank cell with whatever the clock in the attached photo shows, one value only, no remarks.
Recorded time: 8:38:23
